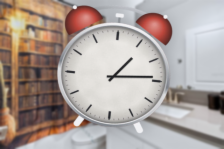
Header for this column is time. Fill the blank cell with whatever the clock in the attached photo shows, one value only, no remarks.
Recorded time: 1:14
